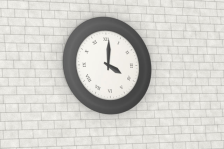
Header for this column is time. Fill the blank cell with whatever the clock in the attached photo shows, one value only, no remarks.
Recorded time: 4:01
